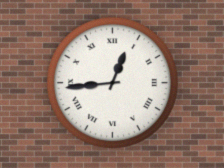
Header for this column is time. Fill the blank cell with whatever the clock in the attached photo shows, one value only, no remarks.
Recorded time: 12:44
